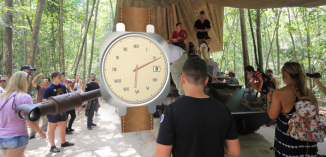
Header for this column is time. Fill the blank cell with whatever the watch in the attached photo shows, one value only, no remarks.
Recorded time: 6:11
